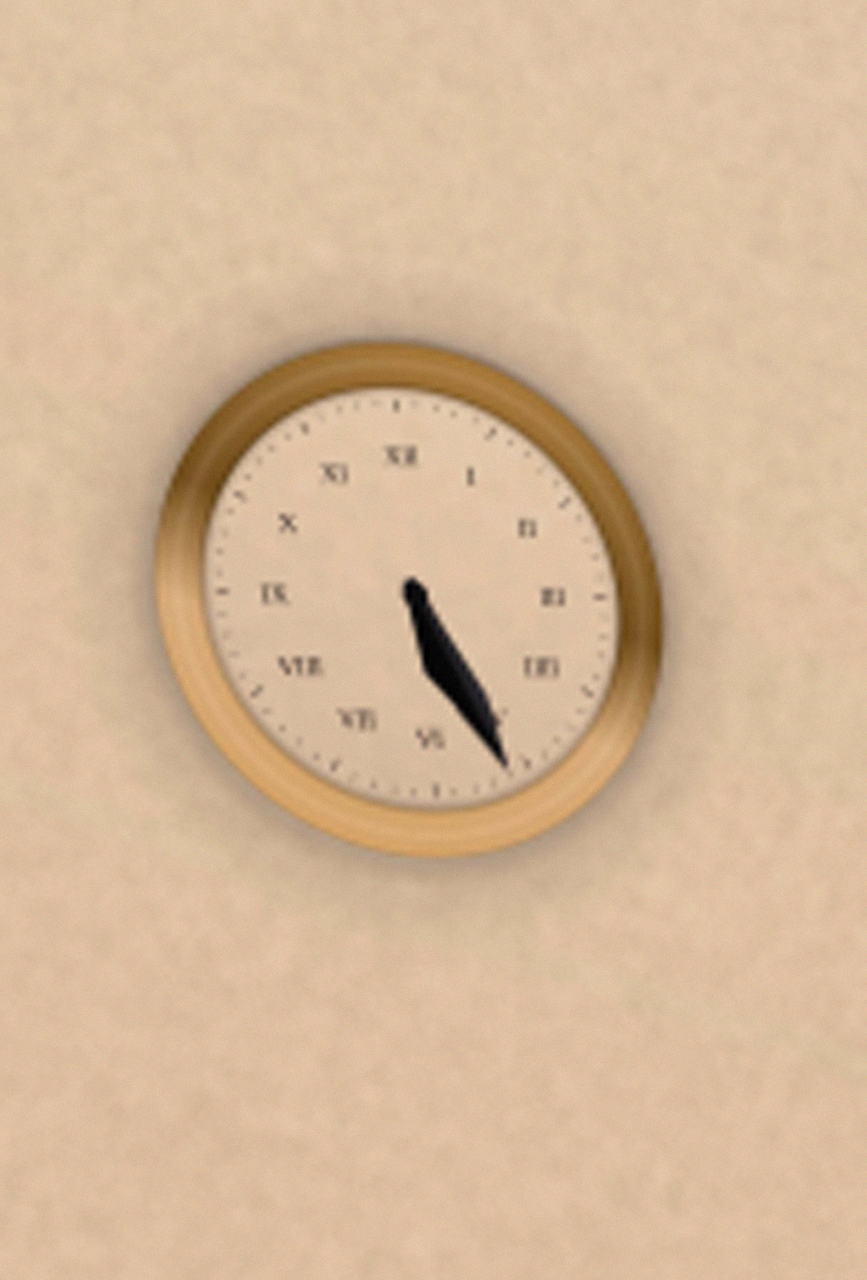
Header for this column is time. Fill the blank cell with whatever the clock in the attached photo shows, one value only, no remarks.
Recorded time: 5:26
